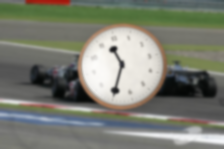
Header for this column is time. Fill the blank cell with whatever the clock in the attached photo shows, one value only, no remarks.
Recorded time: 11:35
